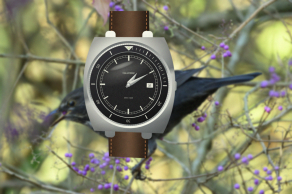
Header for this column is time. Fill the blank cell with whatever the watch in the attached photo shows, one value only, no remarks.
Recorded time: 1:10
